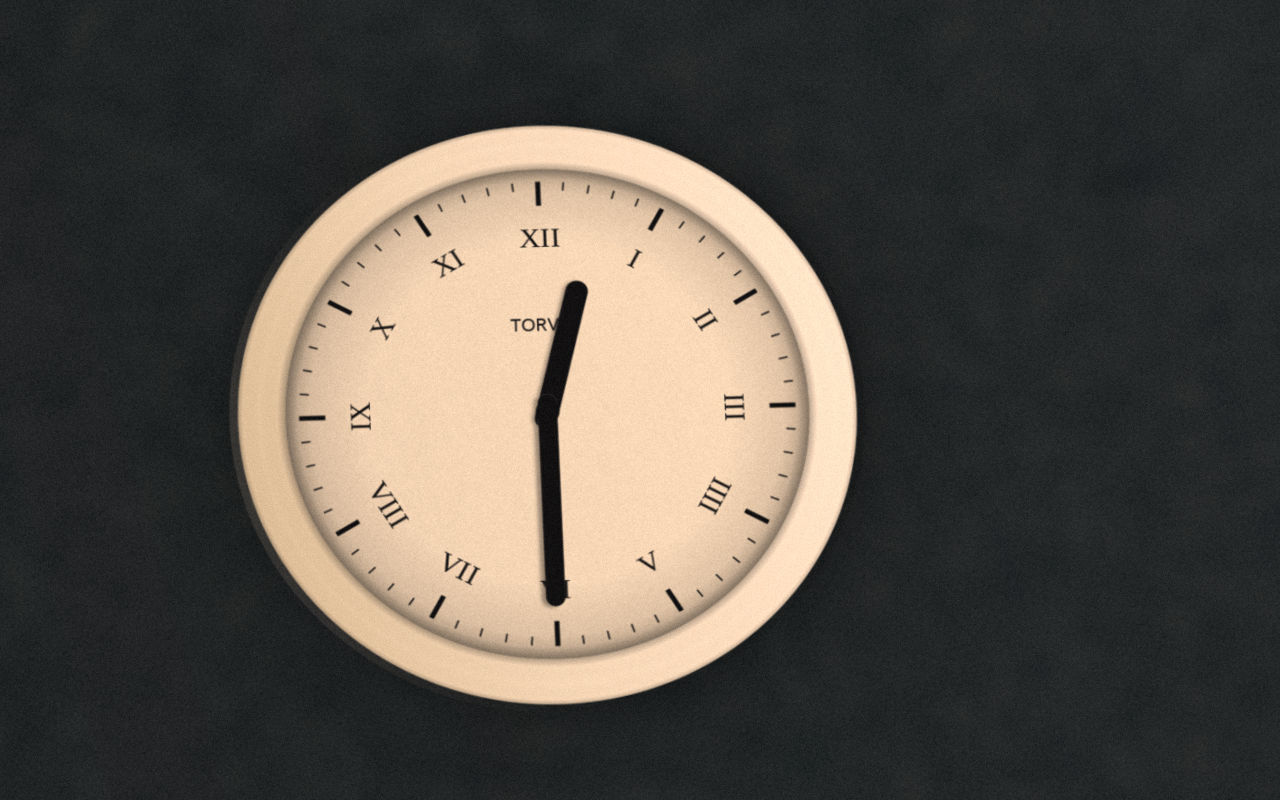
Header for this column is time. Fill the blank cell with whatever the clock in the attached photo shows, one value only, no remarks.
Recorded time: 12:30
